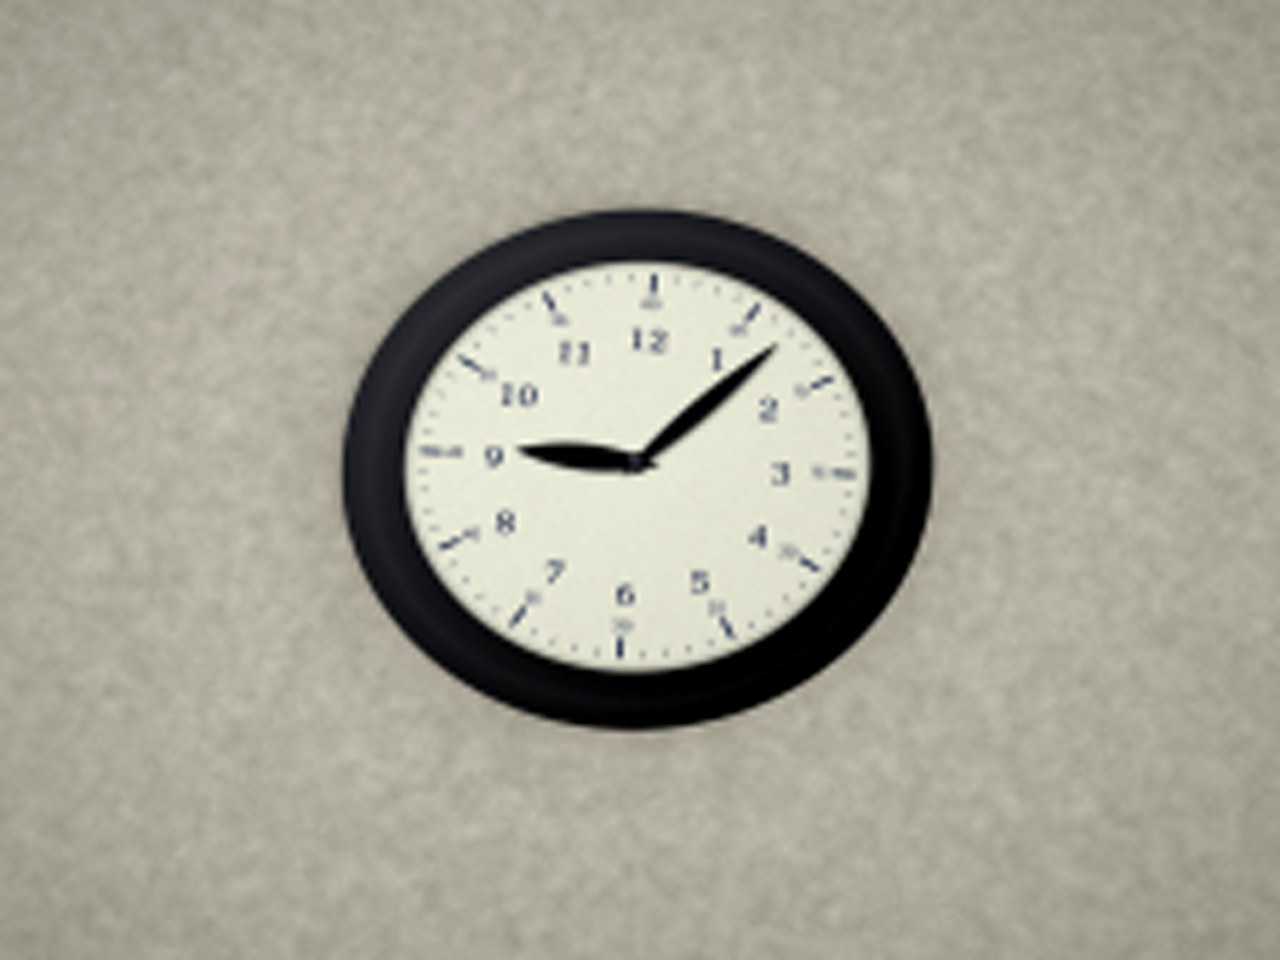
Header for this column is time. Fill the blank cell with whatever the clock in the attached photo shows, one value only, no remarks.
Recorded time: 9:07
